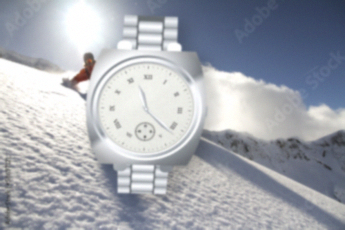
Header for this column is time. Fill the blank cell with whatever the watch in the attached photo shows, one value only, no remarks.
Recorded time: 11:22
